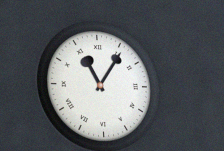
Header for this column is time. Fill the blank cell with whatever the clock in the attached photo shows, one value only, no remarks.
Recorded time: 11:06
